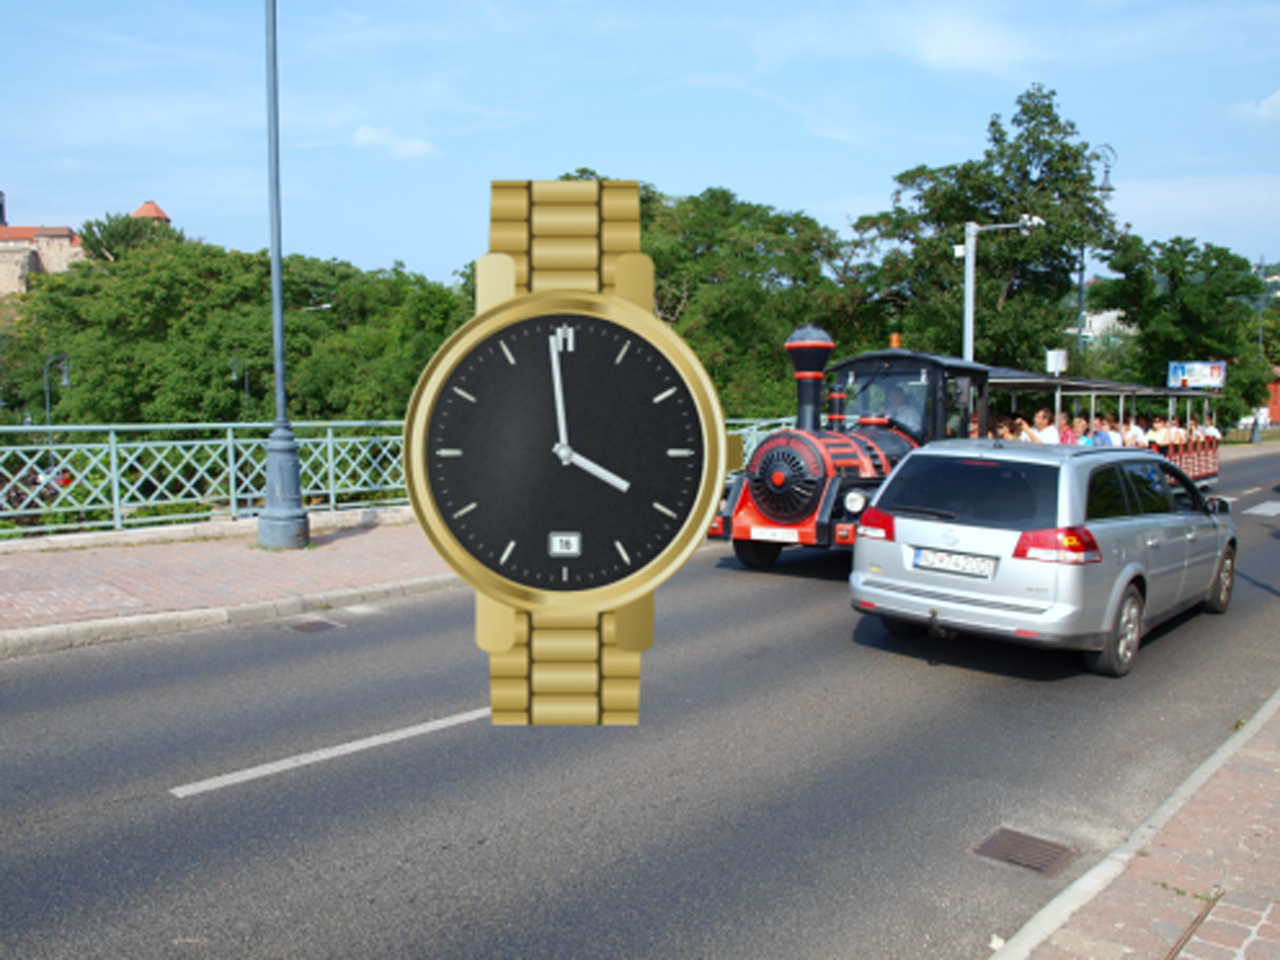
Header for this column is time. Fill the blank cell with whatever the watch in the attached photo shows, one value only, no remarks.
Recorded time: 3:59
